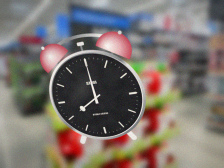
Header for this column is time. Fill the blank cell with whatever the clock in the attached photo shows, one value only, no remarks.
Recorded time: 8:00
